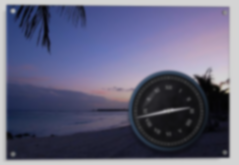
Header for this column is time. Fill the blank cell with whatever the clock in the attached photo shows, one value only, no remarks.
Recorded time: 2:43
